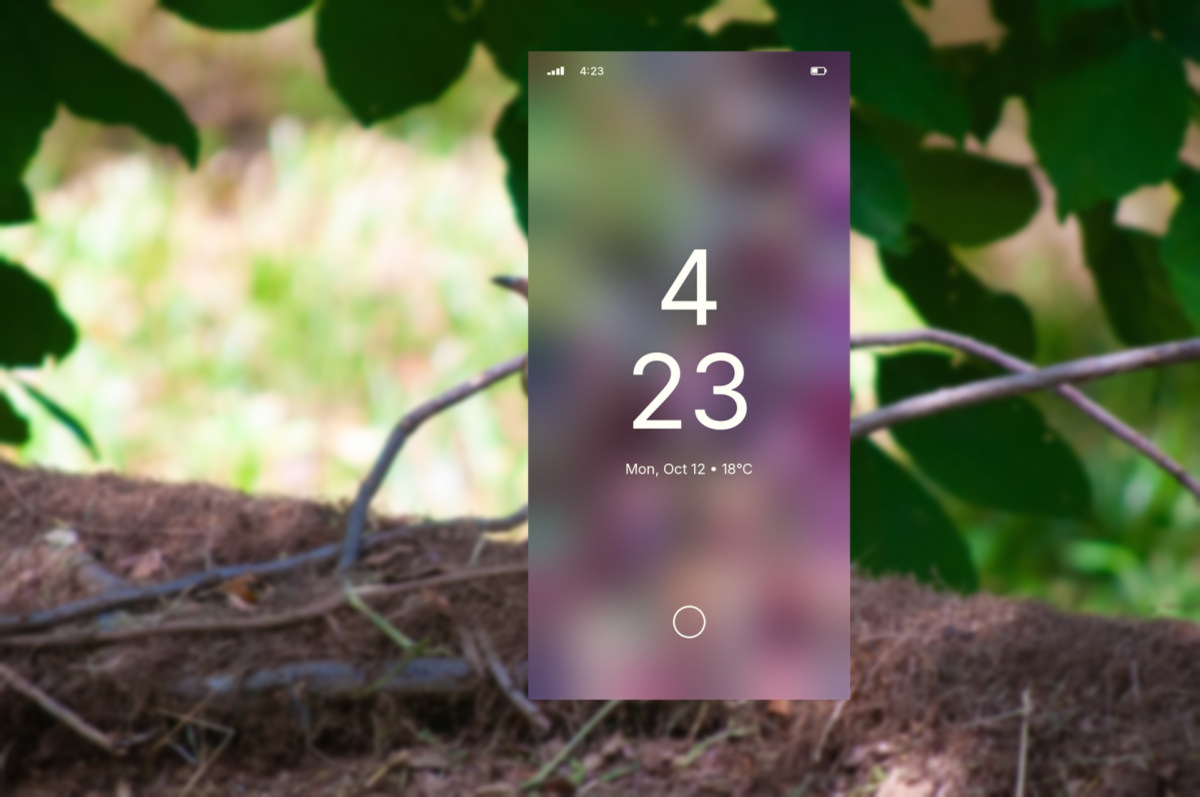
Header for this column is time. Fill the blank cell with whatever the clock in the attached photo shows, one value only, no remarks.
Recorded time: 4:23
